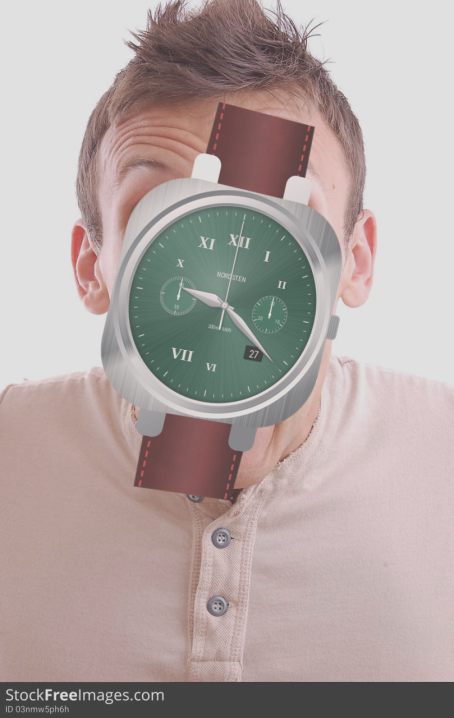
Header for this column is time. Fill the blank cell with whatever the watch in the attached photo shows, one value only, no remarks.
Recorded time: 9:21
